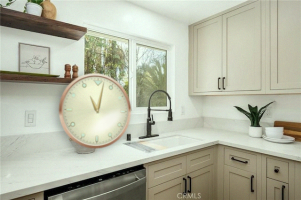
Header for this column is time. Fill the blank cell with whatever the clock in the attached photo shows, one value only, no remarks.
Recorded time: 11:02
